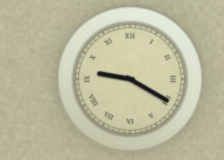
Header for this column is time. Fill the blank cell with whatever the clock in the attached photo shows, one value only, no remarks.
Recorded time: 9:20
